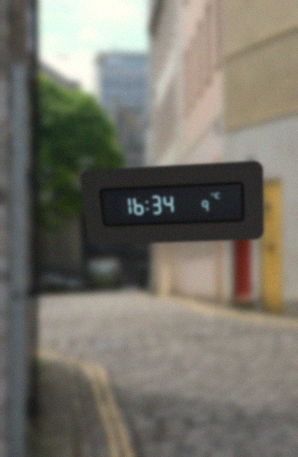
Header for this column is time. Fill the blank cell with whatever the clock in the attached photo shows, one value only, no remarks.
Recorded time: 16:34
